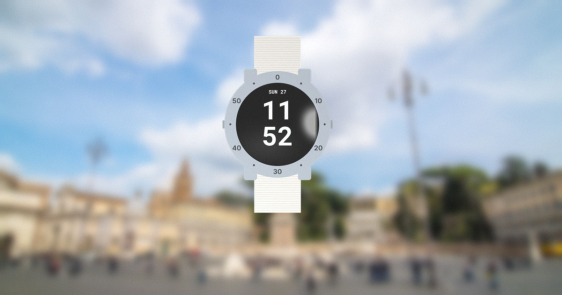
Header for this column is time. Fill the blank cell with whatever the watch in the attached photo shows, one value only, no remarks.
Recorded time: 11:52
